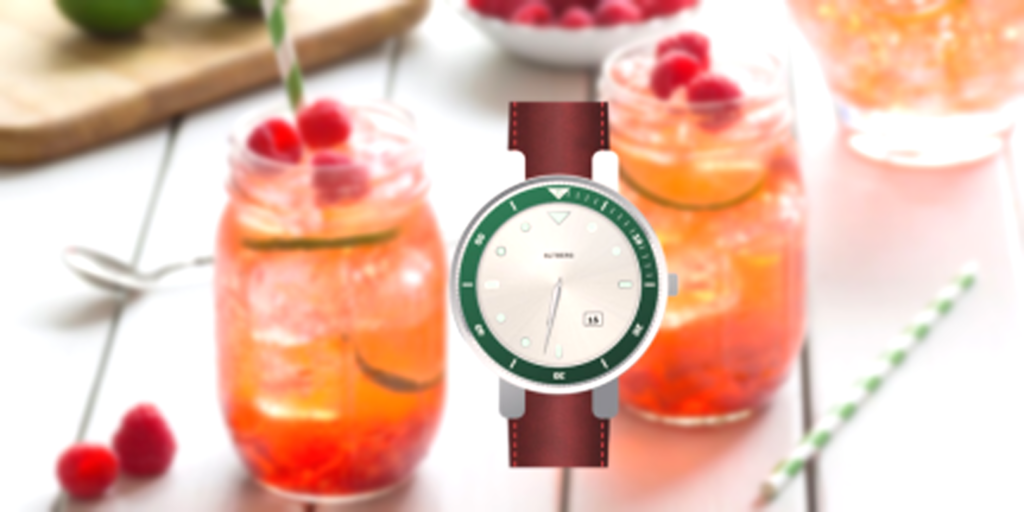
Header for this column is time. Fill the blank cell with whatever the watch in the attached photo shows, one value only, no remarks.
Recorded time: 6:32
